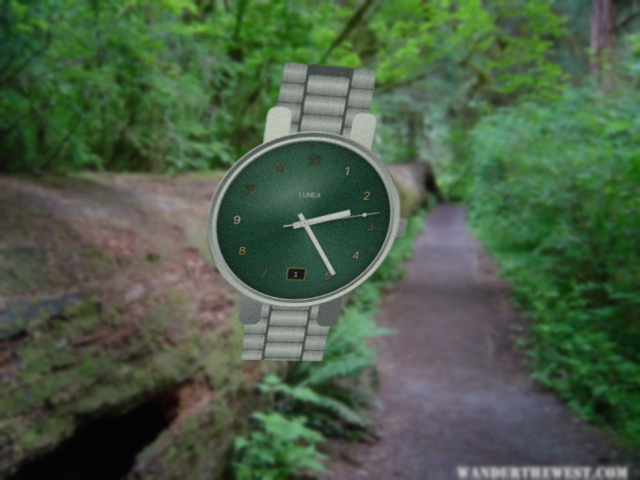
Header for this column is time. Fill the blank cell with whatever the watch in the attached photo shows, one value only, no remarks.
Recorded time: 2:24:13
